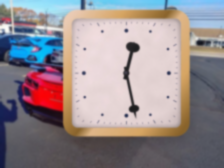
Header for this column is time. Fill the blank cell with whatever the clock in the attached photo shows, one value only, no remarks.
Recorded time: 12:28
